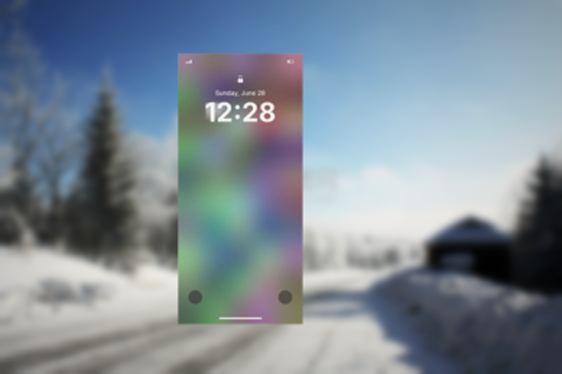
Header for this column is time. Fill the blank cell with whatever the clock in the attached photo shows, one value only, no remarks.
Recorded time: 12:28
